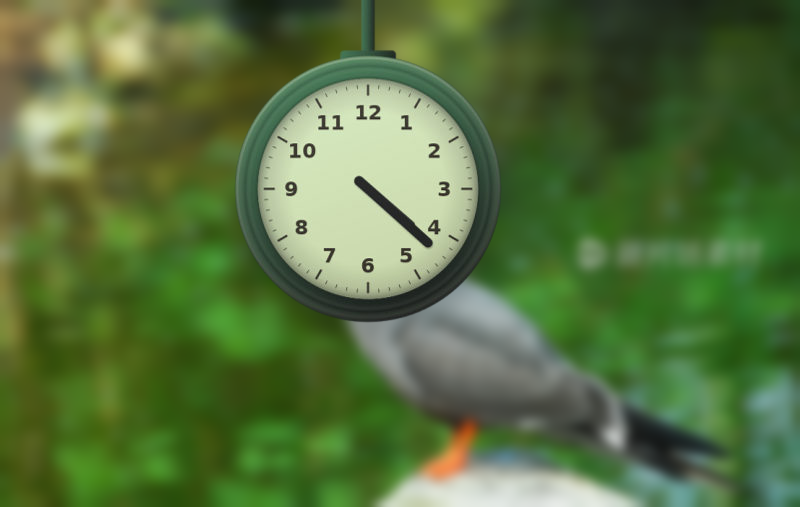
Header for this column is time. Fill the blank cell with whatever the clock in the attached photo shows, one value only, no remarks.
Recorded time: 4:22
